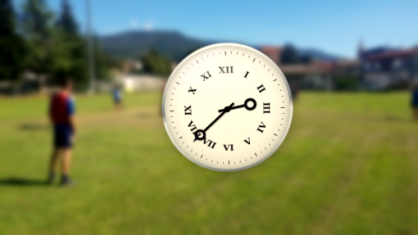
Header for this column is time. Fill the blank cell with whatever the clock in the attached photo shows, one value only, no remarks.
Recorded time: 2:38
